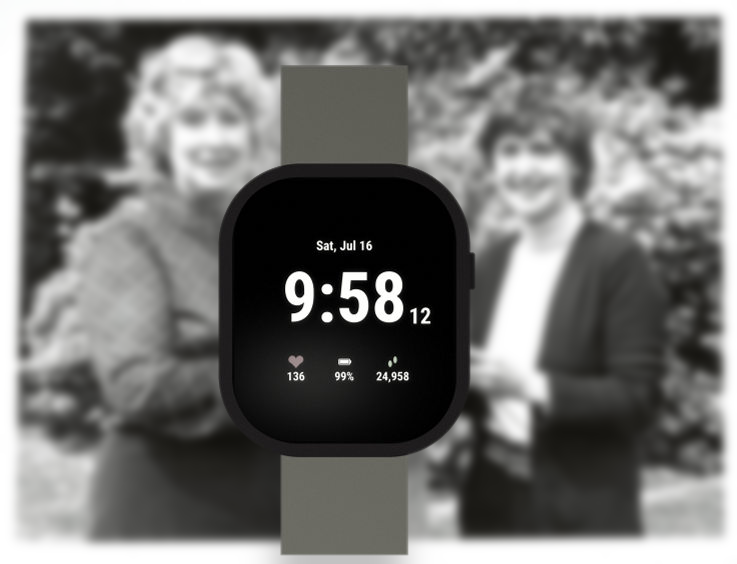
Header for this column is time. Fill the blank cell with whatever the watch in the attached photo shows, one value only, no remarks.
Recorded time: 9:58:12
